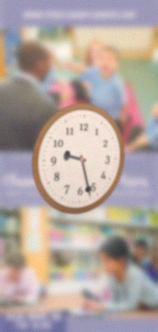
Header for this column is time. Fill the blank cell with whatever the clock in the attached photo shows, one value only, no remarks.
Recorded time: 9:27
